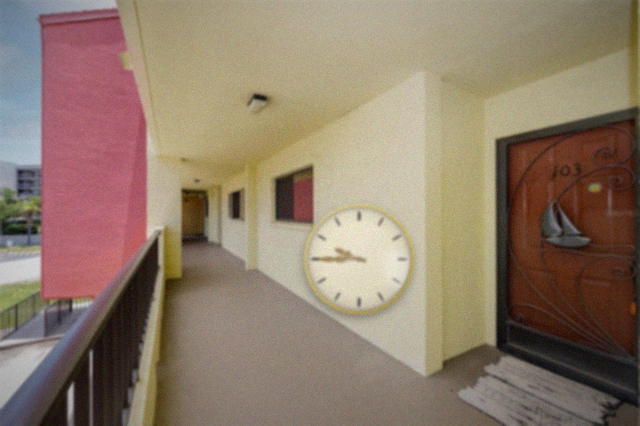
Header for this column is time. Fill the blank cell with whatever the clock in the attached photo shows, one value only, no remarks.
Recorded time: 9:45
